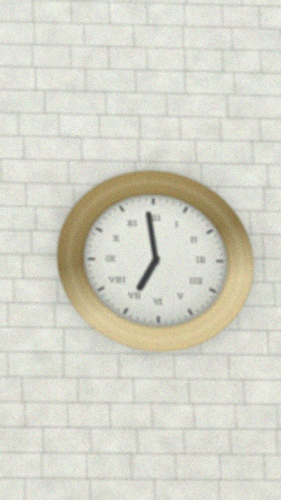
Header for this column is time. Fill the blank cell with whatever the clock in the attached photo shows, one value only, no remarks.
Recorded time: 6:59
